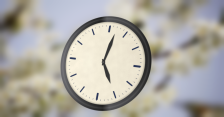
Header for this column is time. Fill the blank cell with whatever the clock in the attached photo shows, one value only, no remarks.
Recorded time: 5:02
